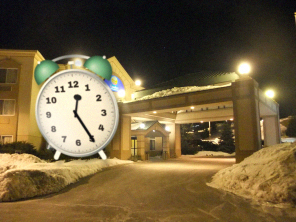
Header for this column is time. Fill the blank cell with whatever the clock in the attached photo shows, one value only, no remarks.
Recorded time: 12:25
